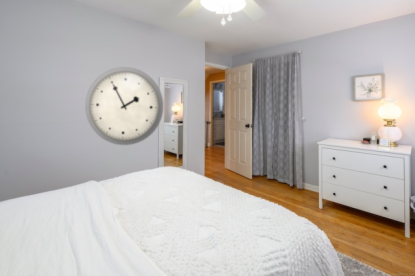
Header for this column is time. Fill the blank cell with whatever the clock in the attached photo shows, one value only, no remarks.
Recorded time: 1:55
